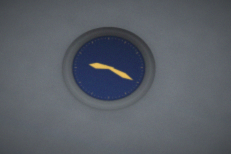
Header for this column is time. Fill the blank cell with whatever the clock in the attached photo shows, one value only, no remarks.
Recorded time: 9:20
